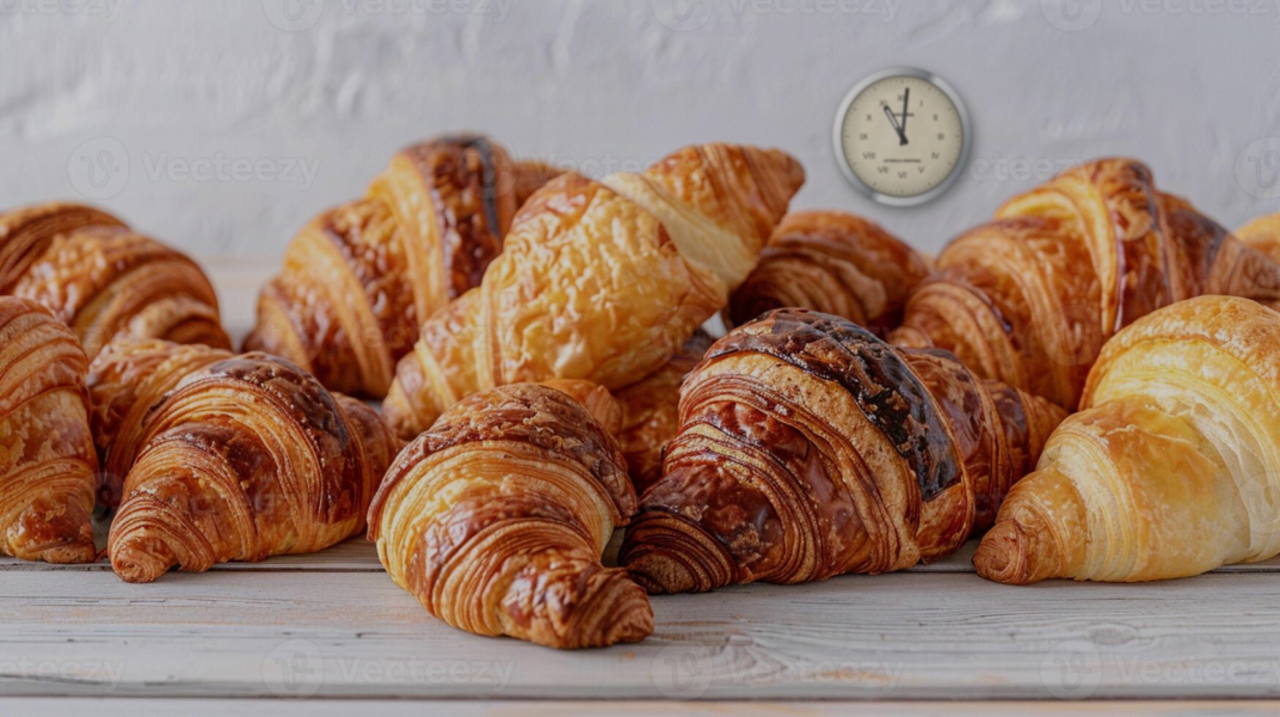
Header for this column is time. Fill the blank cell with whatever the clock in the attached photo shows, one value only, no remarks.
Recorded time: 11:01
